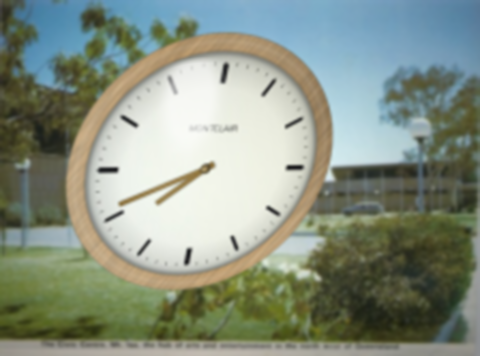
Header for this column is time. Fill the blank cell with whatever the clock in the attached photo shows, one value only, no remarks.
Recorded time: 7:41
